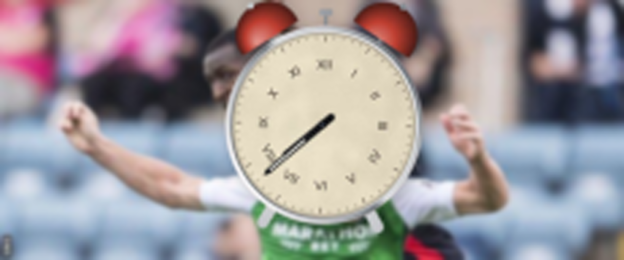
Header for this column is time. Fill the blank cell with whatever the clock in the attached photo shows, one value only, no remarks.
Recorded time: 7:38
